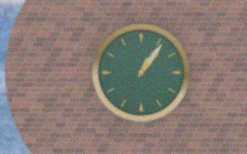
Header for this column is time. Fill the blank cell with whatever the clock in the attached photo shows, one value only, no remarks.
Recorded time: 1:06
